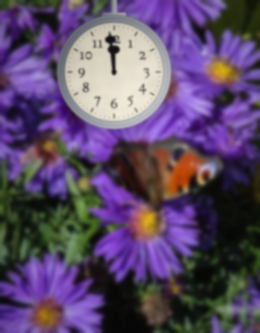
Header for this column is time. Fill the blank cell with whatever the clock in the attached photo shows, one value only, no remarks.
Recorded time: 11:59
